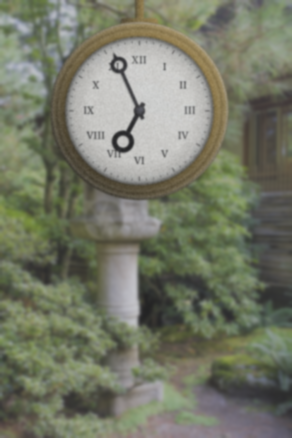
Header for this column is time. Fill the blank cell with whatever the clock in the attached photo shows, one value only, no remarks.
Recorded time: 6:56
